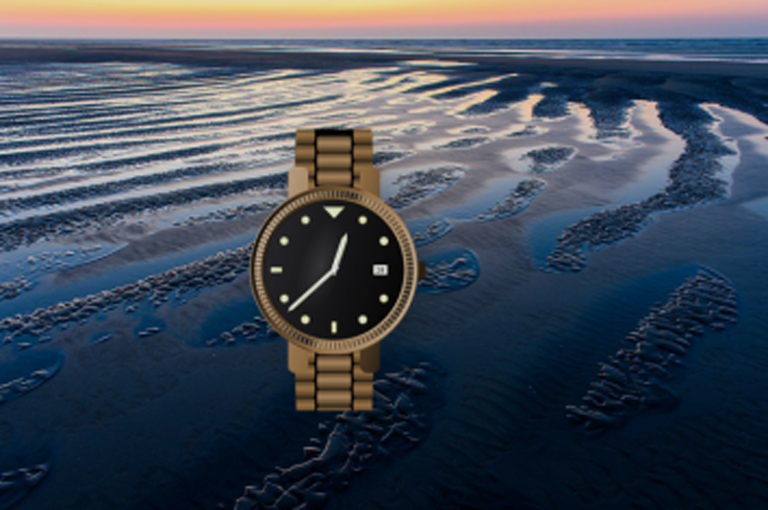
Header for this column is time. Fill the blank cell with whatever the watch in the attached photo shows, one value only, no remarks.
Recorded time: 12:38
